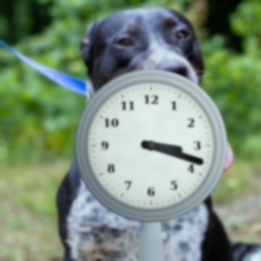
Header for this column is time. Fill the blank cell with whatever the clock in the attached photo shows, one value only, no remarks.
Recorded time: 3:18
